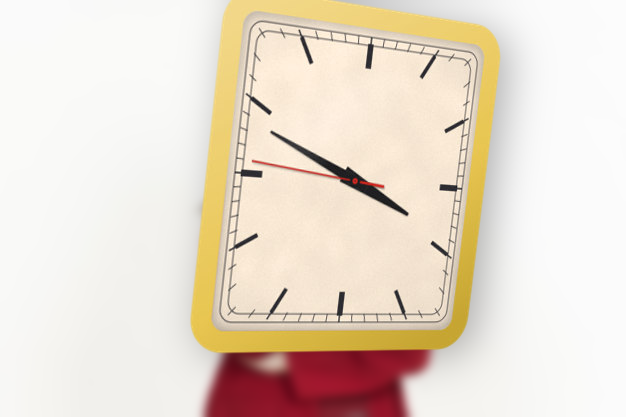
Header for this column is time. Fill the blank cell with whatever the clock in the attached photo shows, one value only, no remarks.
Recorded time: 3:48:46
